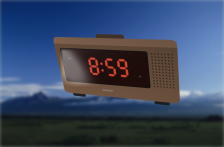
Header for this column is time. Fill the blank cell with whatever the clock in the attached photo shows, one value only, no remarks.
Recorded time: 8:59
